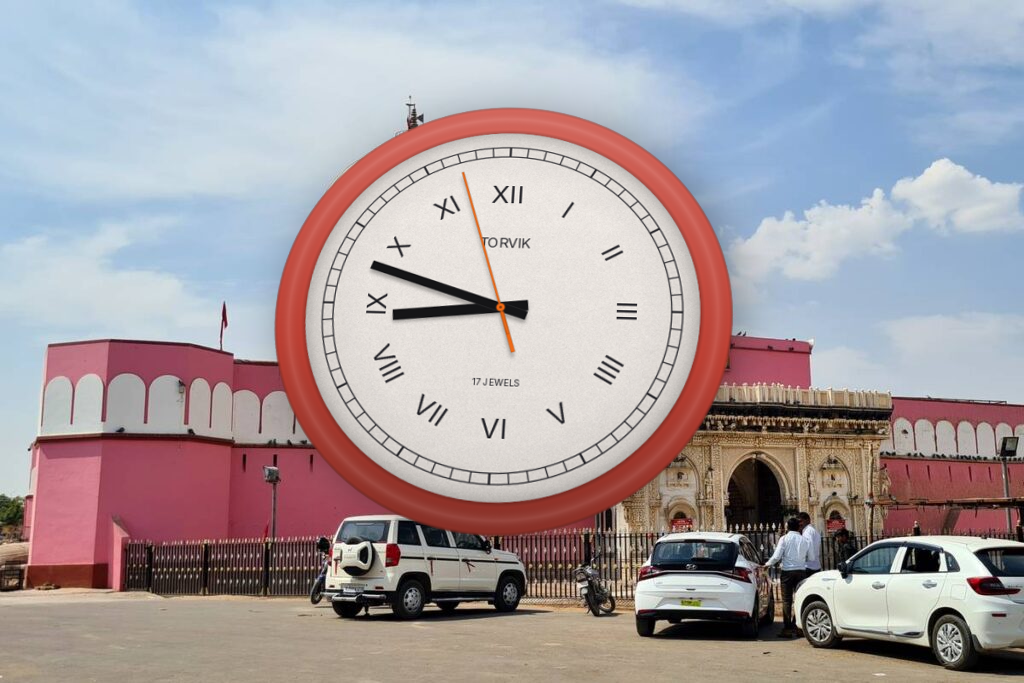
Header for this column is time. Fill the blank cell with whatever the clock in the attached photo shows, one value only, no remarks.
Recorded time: 8:47:57
